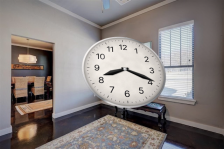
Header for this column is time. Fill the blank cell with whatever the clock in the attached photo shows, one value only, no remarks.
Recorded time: 8:19
